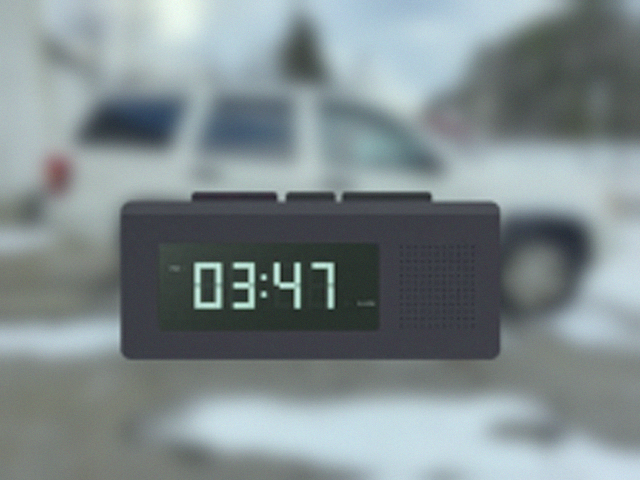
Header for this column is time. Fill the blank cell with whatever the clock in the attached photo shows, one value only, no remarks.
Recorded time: 3:47
